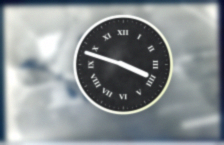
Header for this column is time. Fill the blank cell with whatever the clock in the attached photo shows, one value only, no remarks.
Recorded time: 3:48
